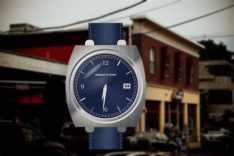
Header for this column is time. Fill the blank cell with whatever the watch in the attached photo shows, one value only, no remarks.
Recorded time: 6:31
